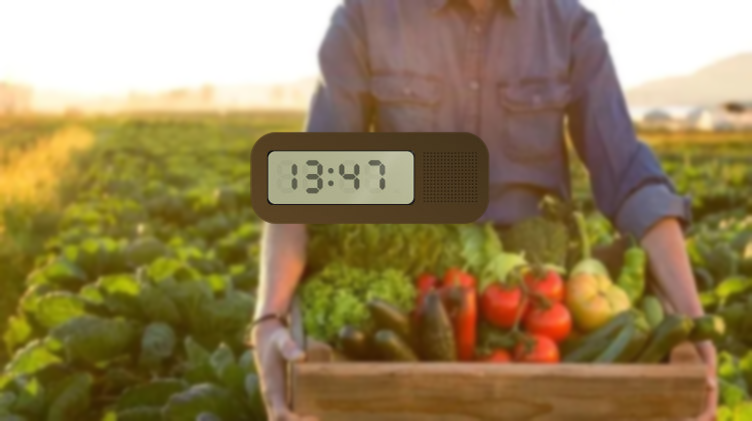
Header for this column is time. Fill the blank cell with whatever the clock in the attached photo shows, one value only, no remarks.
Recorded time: 13:47
